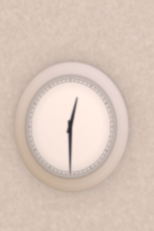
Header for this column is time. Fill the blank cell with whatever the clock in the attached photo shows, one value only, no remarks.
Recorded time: 12:30
